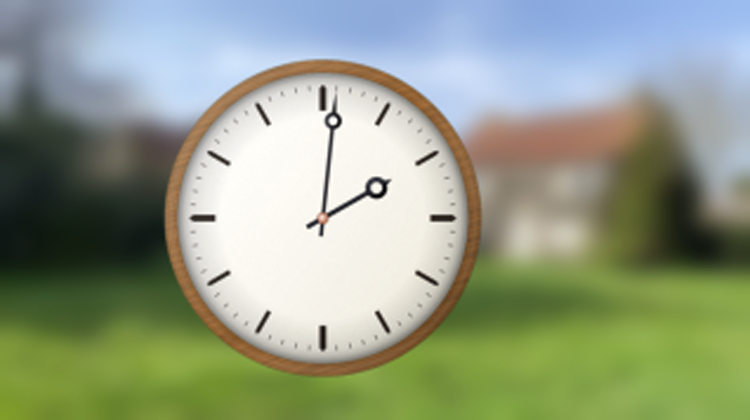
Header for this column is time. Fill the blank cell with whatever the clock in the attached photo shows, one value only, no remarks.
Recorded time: 2:01
